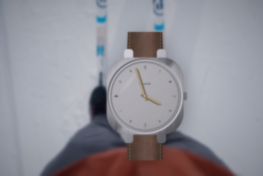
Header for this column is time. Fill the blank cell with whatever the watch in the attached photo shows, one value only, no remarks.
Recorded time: 3:57
